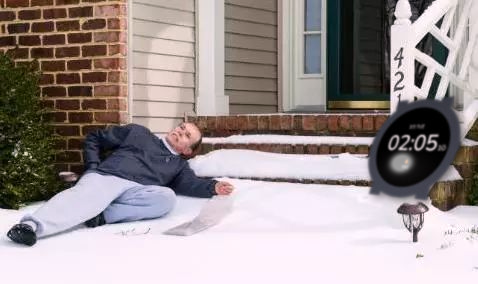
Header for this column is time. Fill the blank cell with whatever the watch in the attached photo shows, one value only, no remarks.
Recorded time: 2:05
